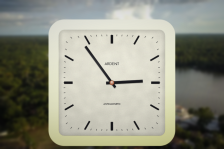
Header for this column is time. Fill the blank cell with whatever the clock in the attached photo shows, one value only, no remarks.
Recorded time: 2:54
